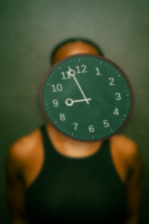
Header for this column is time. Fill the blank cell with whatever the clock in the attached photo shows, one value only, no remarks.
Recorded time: 8:57
